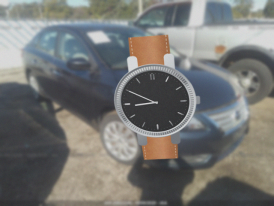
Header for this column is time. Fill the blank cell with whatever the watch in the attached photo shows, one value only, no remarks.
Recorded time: 8:50
